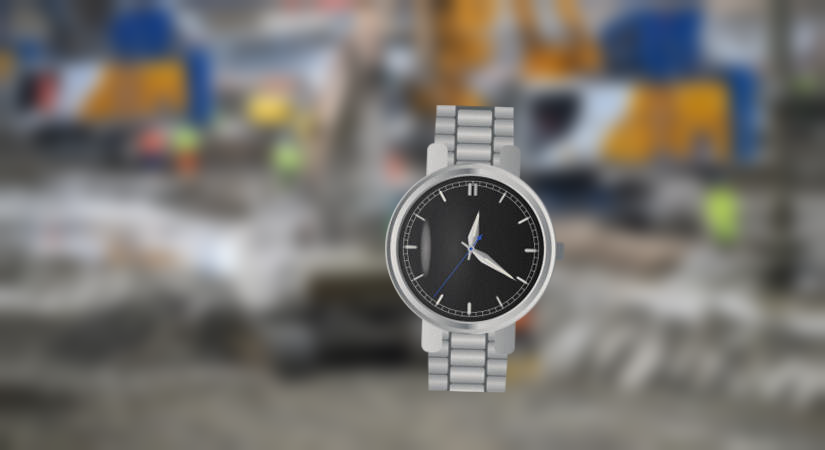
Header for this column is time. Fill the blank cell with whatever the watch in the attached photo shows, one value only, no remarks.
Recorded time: 12:20:36
